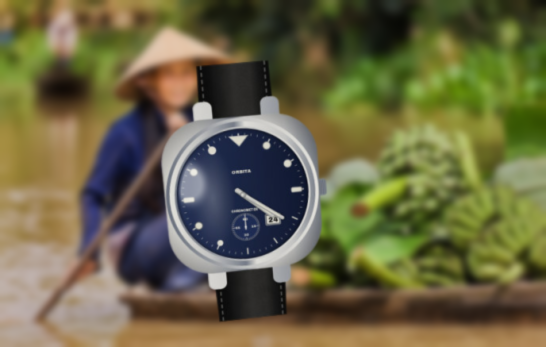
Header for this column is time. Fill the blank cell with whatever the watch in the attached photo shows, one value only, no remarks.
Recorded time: 4:21
